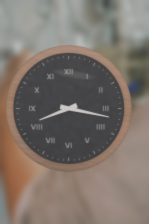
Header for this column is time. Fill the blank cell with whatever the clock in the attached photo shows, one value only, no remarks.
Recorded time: 8:17
